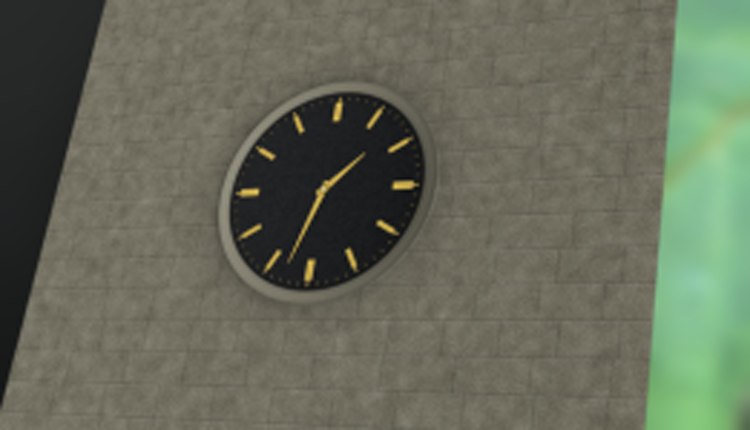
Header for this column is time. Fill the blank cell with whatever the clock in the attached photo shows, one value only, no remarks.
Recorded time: 1:33
